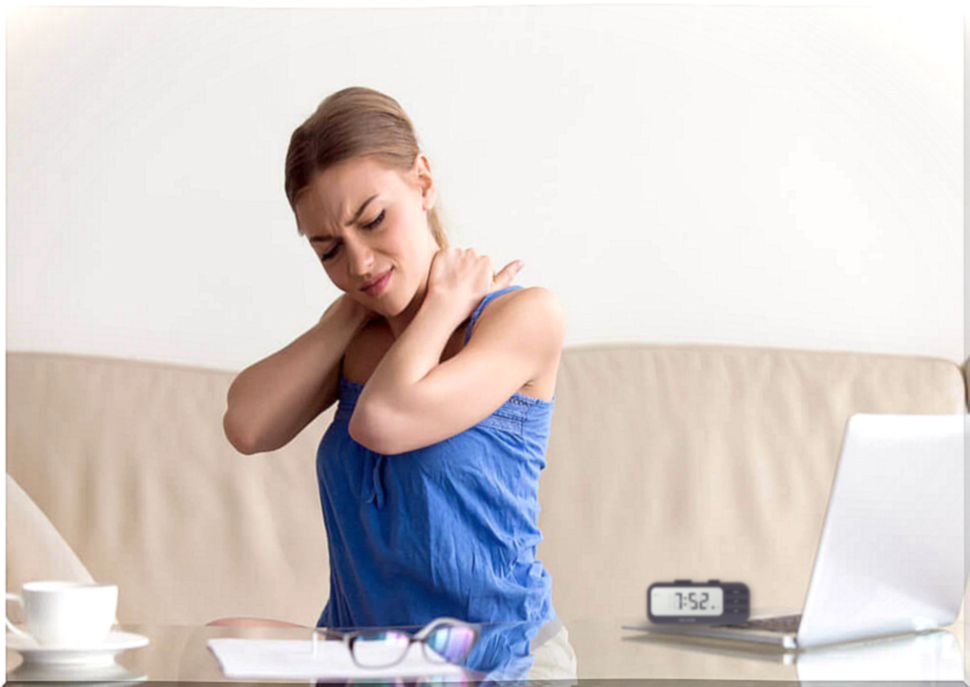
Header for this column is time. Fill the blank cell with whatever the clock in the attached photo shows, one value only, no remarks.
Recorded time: 7:52
